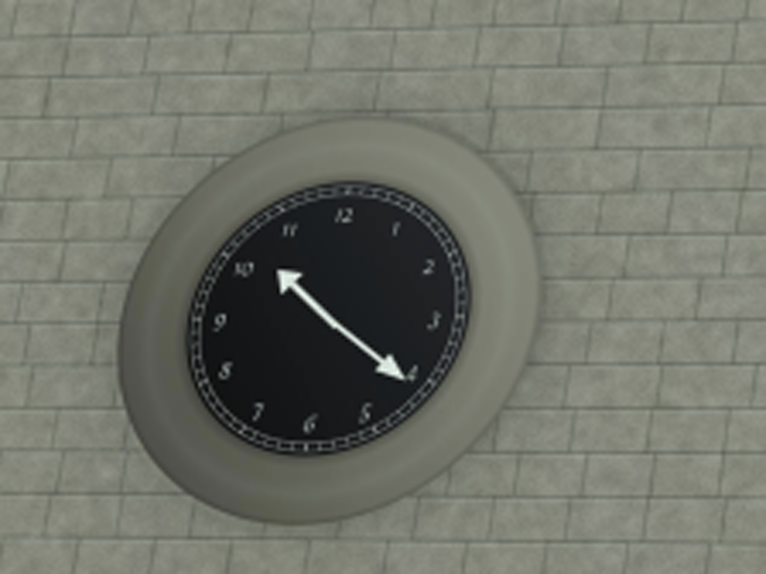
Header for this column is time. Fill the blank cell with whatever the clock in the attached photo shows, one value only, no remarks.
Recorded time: 10:21
